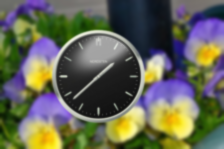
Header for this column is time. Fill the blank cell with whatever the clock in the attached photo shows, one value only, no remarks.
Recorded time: 1:38
